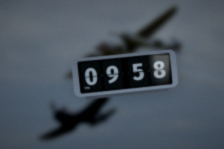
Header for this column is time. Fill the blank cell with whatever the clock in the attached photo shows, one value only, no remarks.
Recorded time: 9:58
